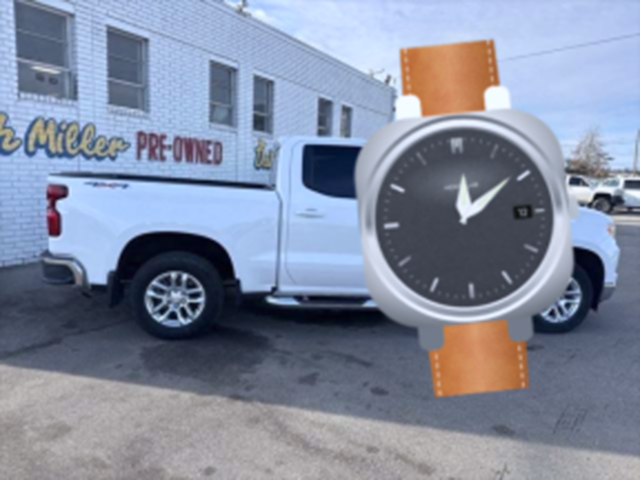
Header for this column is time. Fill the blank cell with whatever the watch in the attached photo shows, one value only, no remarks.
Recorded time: 12:09
